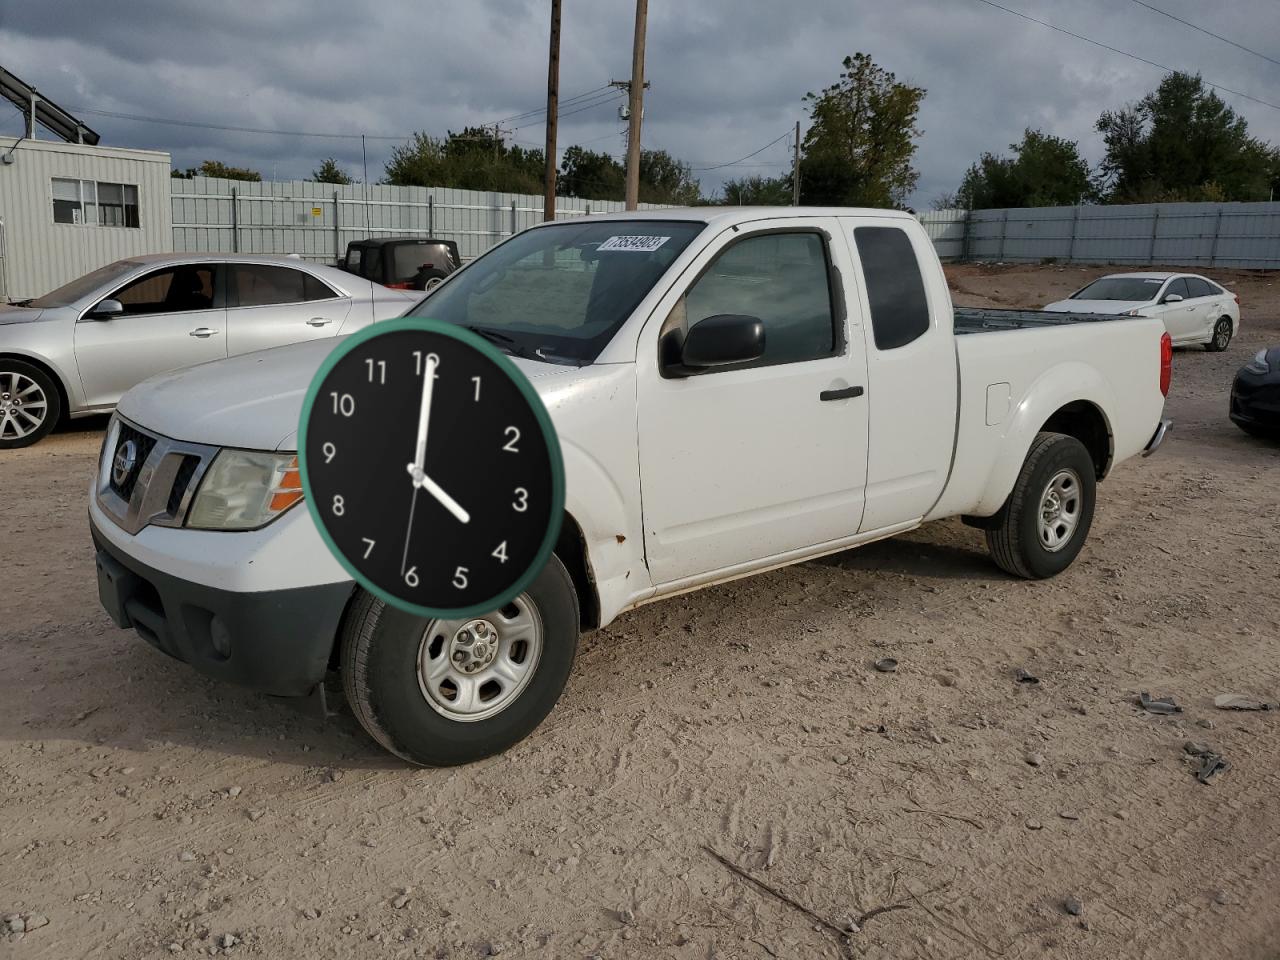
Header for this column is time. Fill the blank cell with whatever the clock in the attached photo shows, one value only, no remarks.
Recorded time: 4:00:31
